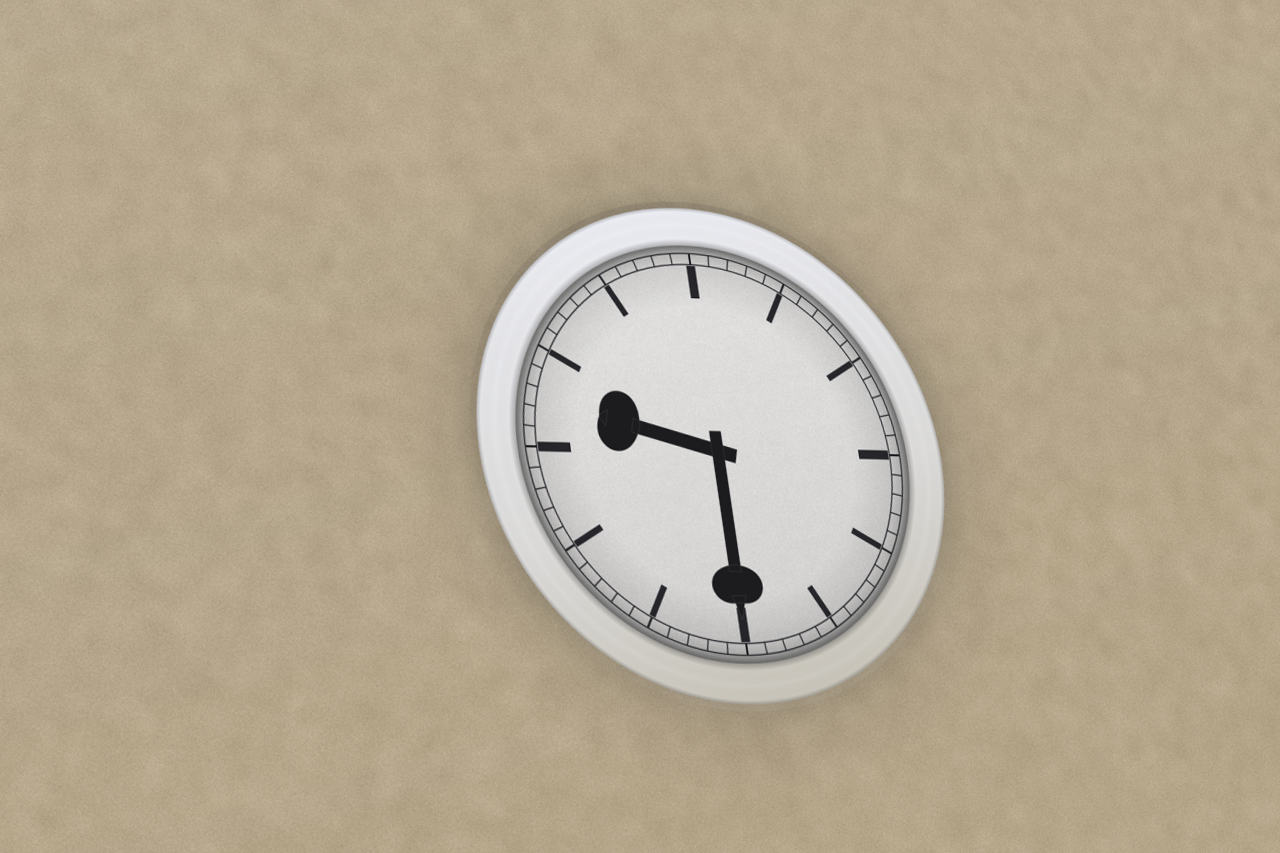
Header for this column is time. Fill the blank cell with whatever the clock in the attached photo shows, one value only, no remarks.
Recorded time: 9:30
